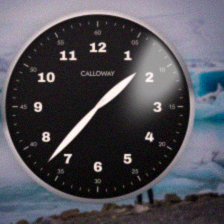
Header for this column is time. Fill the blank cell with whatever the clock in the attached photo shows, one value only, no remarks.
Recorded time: 1:37
